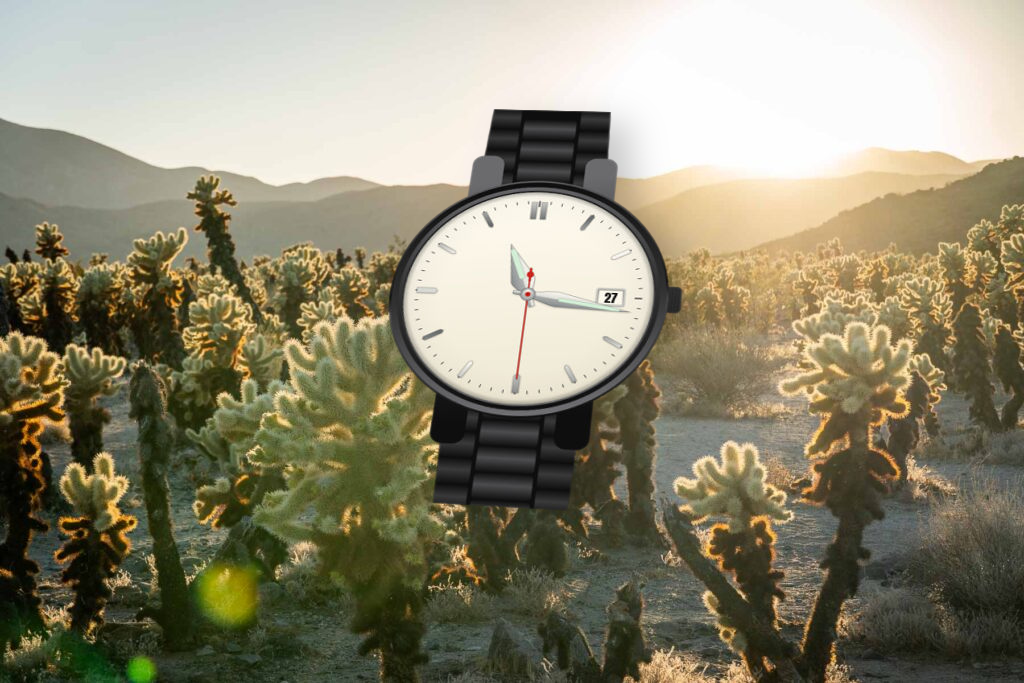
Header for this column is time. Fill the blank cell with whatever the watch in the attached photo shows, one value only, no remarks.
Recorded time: 11:16:30
